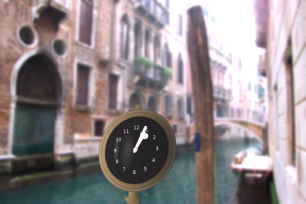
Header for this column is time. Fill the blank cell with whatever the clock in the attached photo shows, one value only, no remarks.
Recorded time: 1:04
